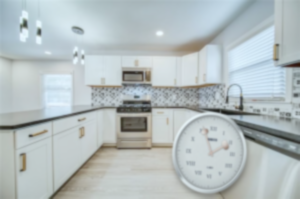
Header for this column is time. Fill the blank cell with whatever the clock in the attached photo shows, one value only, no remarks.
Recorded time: 1:56
